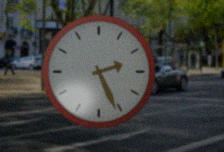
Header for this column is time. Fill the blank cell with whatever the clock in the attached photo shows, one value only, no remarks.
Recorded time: 2:26
